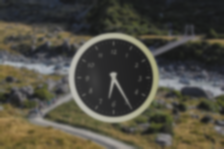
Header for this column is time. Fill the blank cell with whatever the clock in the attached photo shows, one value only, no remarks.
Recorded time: 6:25
